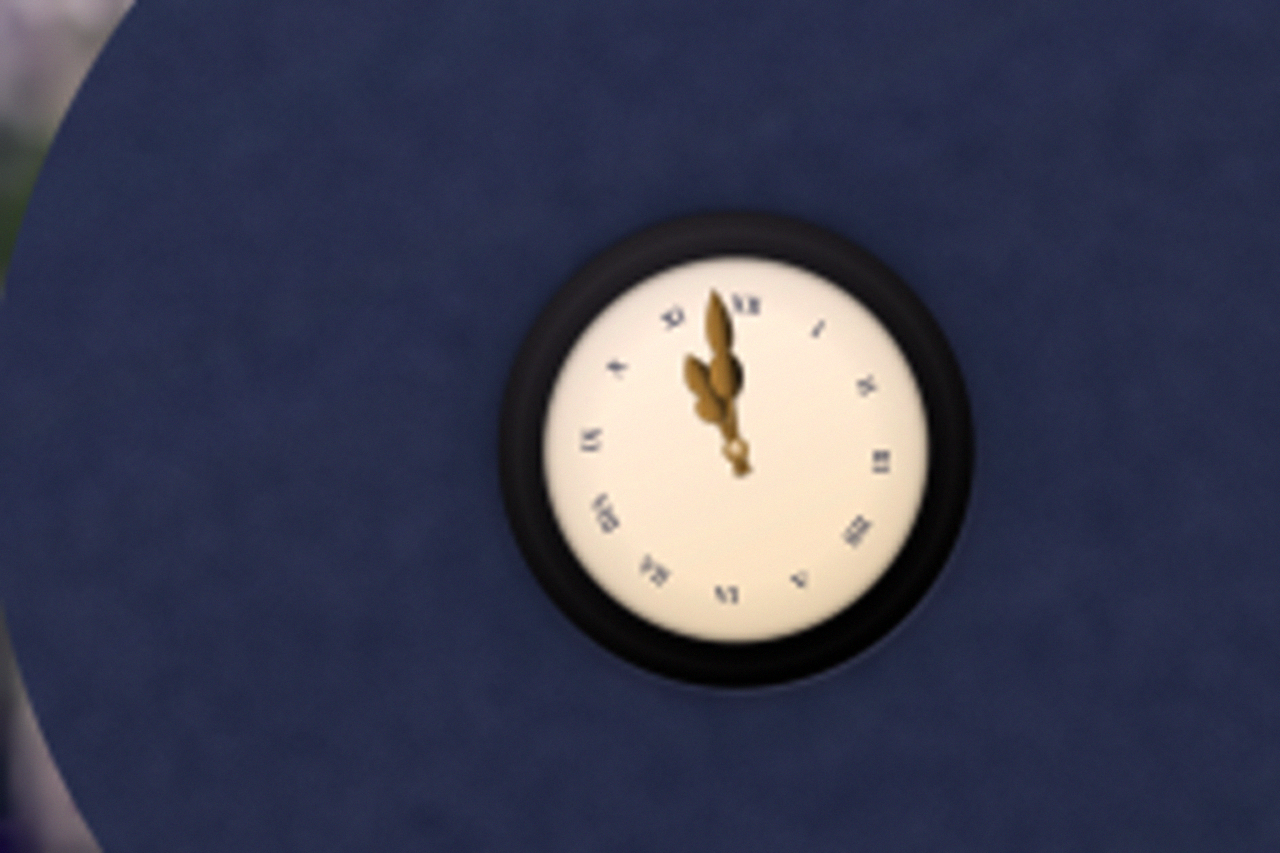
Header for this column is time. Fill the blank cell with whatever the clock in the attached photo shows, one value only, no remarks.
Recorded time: 10:58
